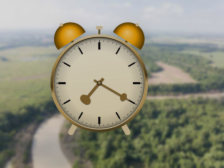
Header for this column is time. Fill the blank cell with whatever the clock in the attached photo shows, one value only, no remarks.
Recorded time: 7:20
